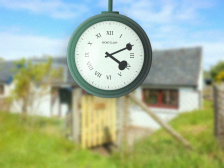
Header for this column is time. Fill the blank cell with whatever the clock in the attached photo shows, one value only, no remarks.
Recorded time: 4:11
